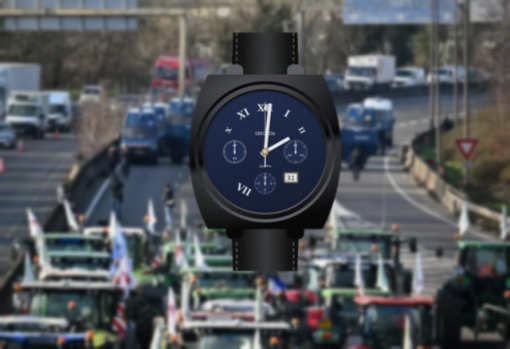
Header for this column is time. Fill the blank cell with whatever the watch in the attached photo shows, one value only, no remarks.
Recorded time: 2:01
